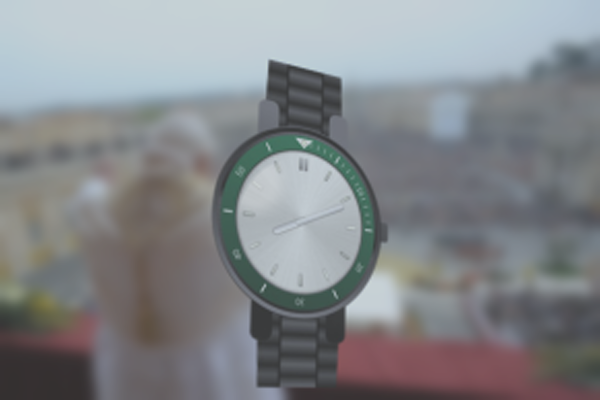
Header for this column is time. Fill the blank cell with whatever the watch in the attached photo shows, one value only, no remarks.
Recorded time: 8:11
